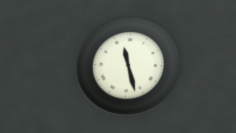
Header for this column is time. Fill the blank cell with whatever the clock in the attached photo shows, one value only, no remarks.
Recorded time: 11:27
